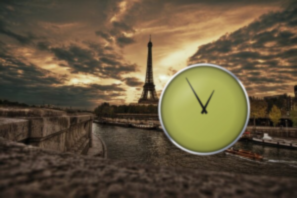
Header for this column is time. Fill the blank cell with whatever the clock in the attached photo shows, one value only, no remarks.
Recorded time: 12:55
